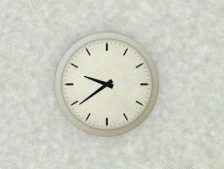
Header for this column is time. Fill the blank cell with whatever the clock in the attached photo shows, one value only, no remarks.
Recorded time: 9:39
